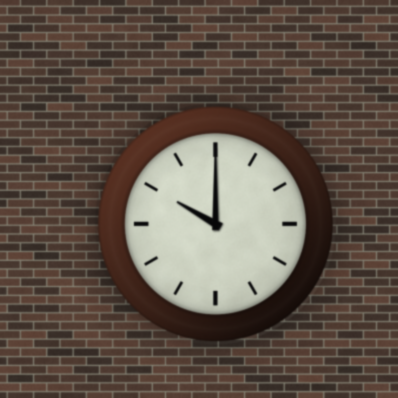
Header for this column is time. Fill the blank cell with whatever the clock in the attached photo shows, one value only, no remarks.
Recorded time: 10:00
